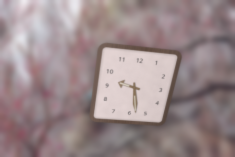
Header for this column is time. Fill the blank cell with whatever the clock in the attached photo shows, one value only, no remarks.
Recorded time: 9:28
